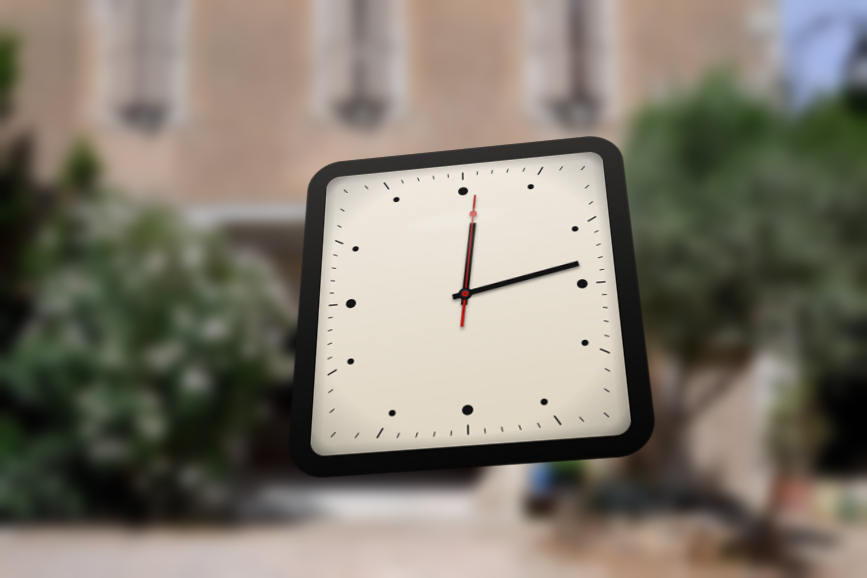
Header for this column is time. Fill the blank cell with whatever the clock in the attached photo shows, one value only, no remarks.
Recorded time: 12:13:01
